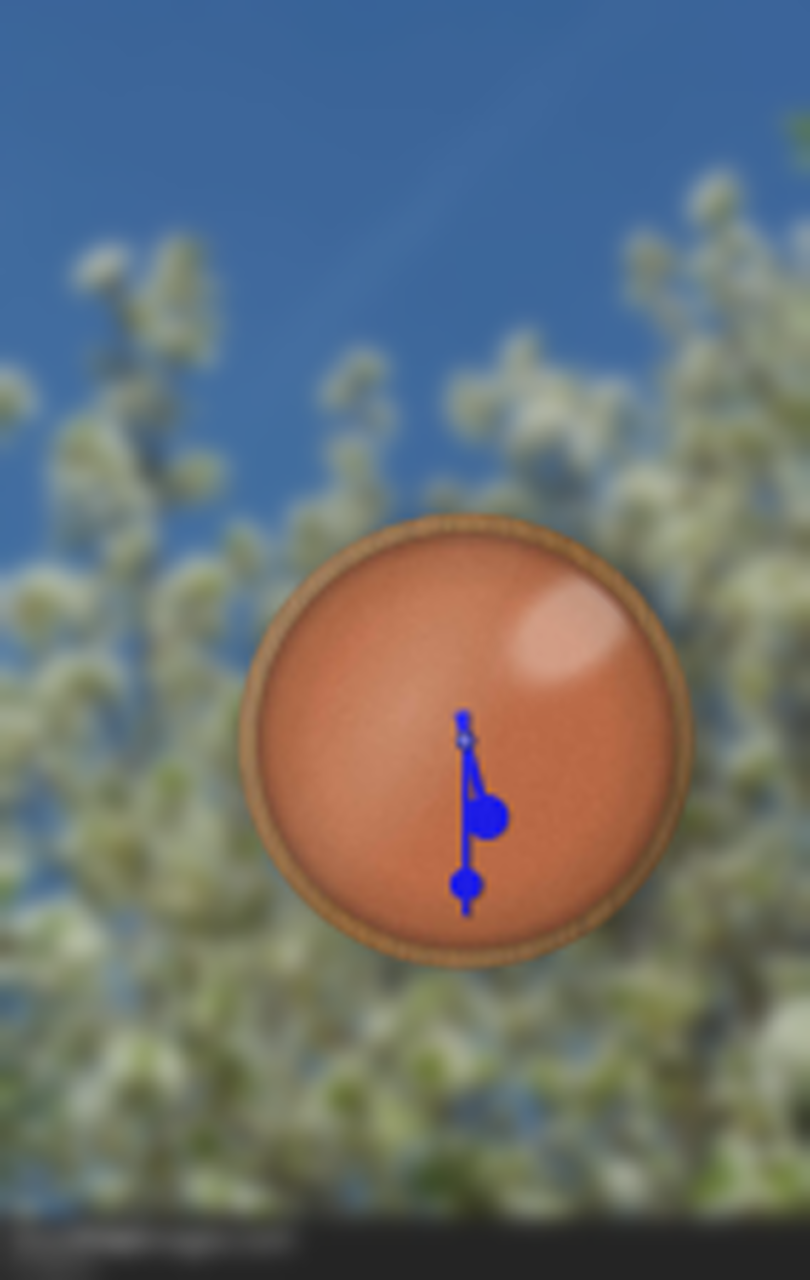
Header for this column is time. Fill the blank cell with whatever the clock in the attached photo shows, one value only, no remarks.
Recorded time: 5:30
